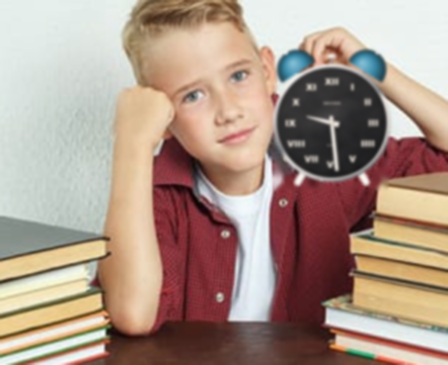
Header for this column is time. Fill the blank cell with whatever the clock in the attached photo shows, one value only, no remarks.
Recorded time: 9:29
